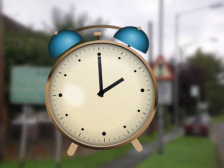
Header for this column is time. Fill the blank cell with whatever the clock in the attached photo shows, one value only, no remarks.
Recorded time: 2:00
